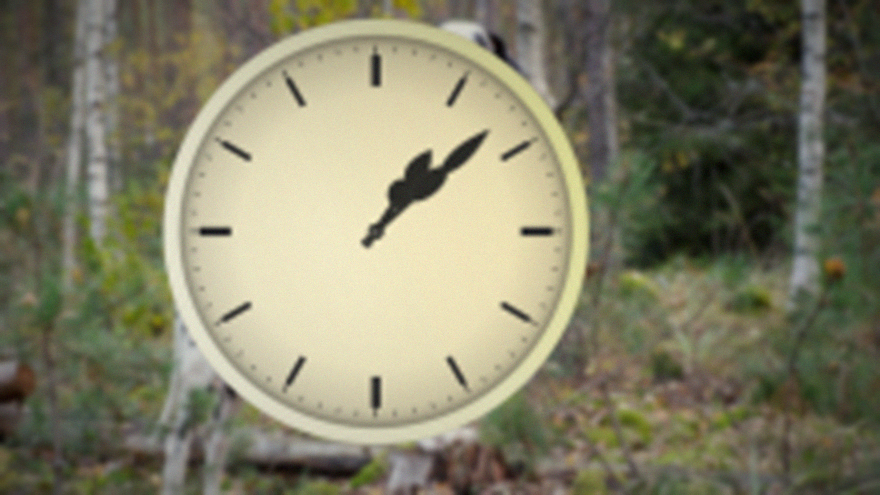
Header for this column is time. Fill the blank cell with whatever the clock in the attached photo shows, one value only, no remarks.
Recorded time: 1:08
